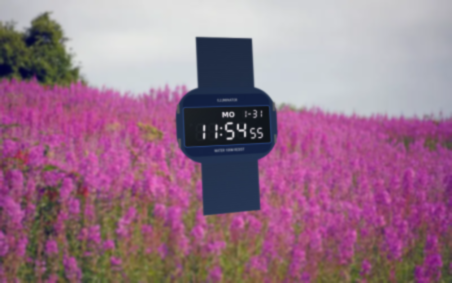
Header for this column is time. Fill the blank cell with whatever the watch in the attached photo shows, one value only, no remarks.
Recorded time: 11:54:55
